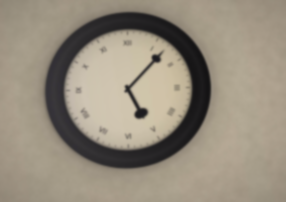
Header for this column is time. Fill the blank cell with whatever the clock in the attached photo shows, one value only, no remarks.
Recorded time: 5:07
